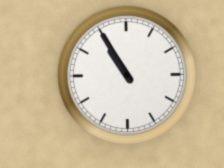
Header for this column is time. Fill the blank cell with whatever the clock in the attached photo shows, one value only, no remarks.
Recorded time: 10:55
